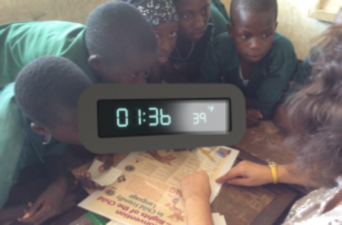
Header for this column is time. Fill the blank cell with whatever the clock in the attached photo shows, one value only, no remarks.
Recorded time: 1:36
